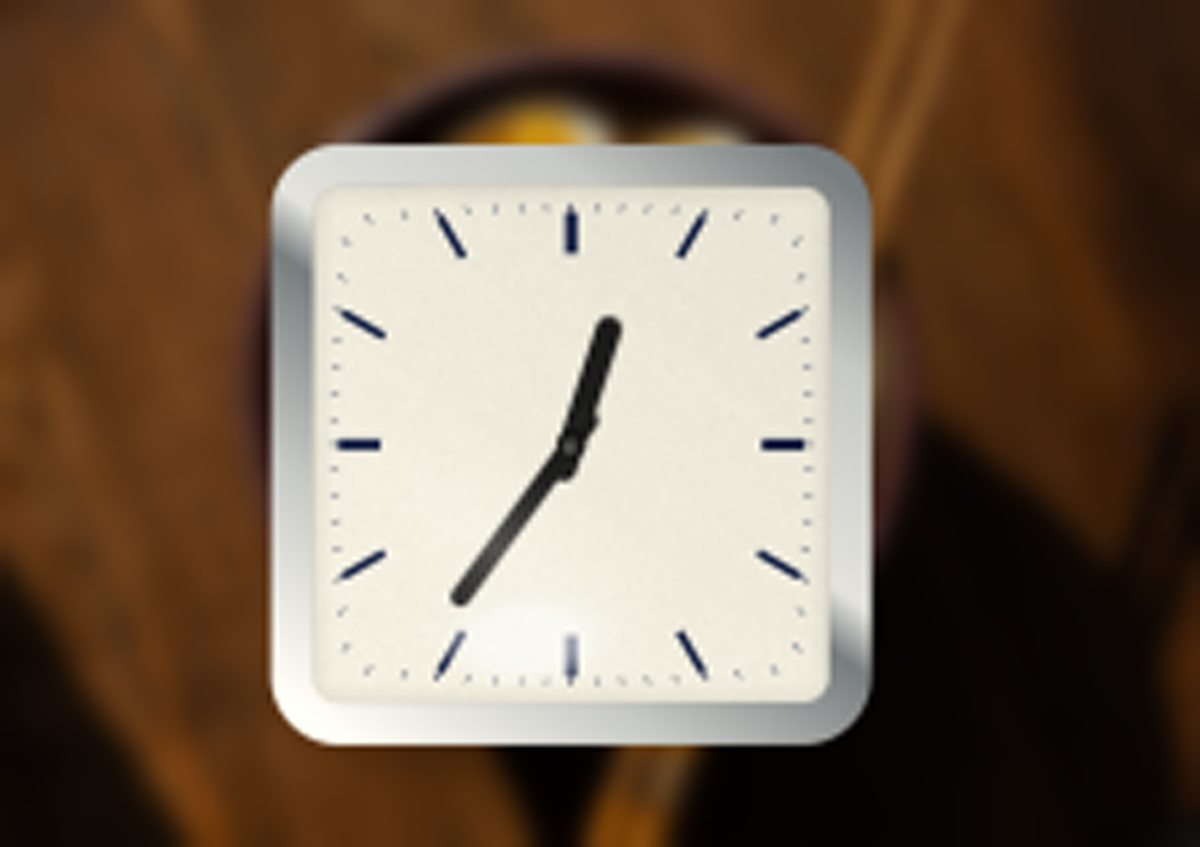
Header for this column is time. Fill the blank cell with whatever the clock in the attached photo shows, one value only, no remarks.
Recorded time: 12:36
